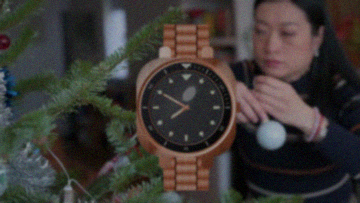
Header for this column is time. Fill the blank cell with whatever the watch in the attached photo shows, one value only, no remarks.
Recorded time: 7:50
